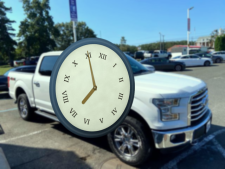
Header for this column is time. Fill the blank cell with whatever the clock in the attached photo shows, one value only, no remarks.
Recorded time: 6:55
